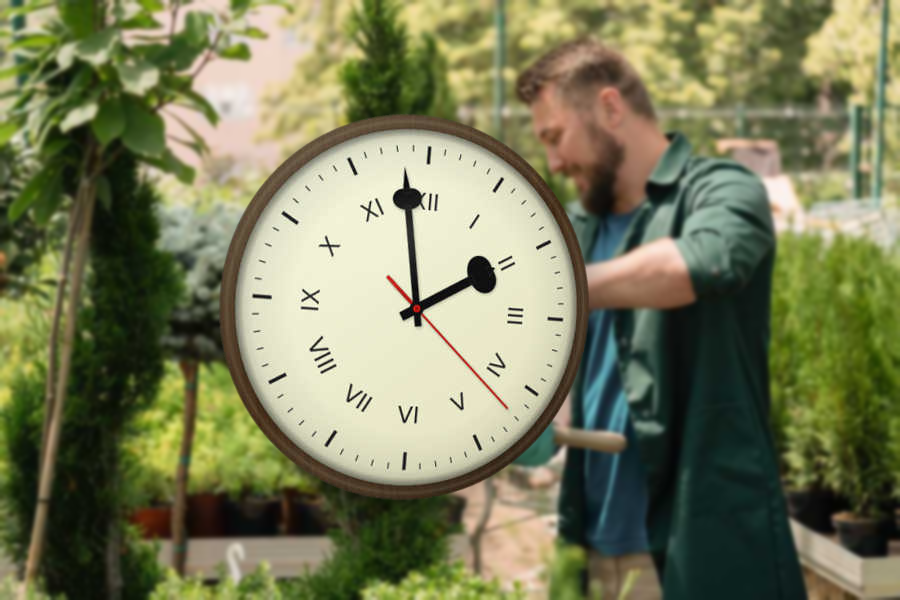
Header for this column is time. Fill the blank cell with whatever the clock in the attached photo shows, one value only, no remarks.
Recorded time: 1:58:22
